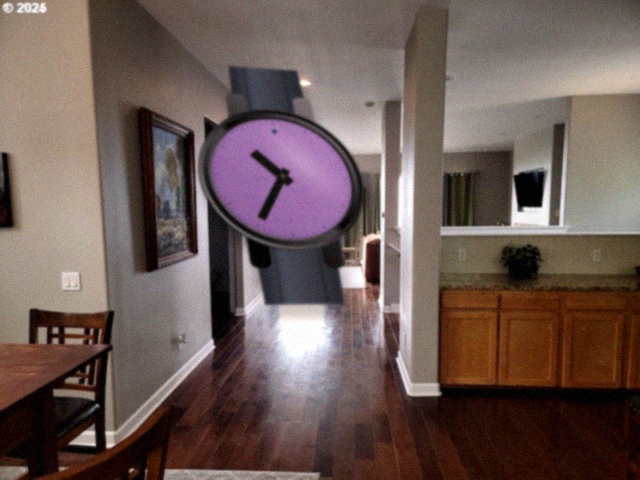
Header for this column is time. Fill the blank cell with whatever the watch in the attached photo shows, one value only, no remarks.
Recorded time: 10:35
